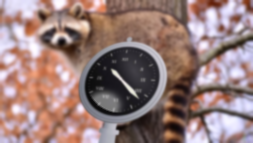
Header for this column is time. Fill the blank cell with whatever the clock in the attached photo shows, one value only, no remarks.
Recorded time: 10:22
